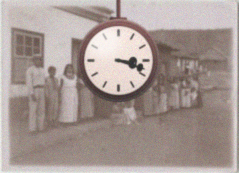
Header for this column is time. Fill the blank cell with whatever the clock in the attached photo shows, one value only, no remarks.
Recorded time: 3:18
